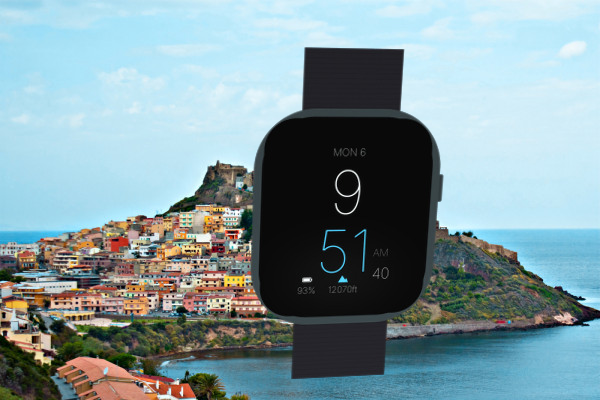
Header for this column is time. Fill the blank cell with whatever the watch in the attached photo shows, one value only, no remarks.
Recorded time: 9:51:40
